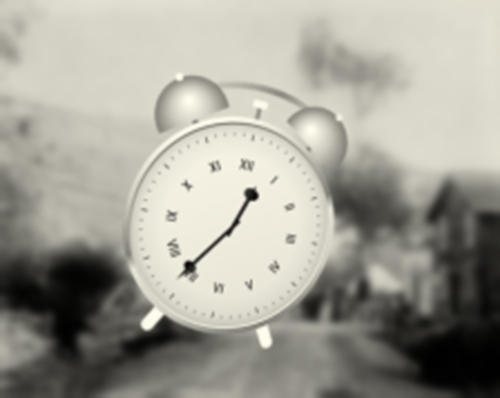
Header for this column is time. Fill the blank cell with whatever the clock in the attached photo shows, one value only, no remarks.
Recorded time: 12:36
